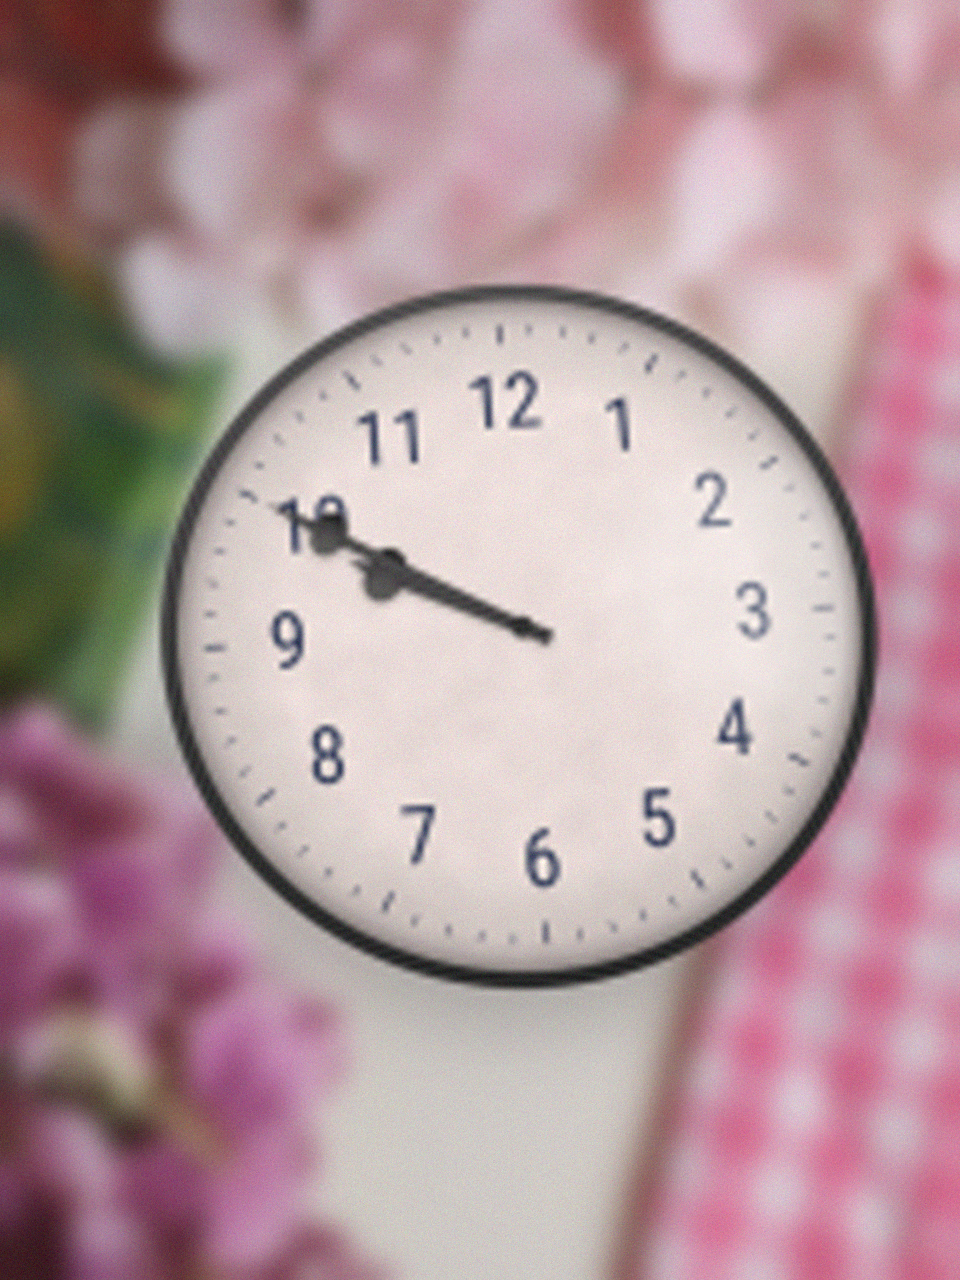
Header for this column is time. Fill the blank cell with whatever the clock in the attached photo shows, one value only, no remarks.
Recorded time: 9:50
